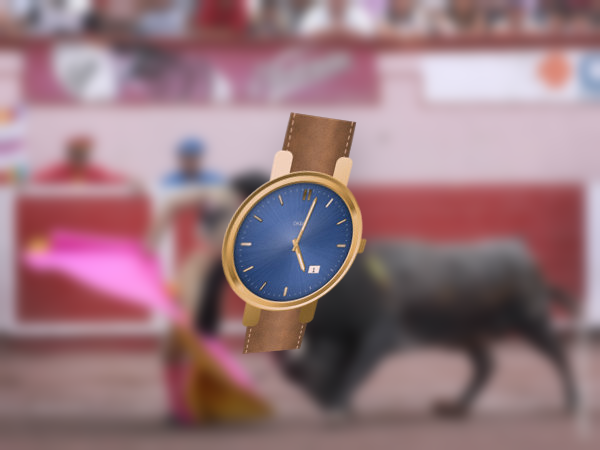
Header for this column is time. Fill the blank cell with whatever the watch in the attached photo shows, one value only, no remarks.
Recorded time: 5:02
